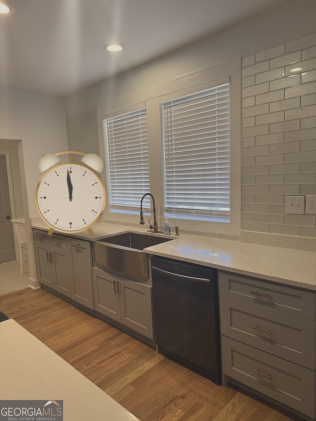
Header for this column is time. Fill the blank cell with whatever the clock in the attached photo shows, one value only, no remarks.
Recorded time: 11:59
